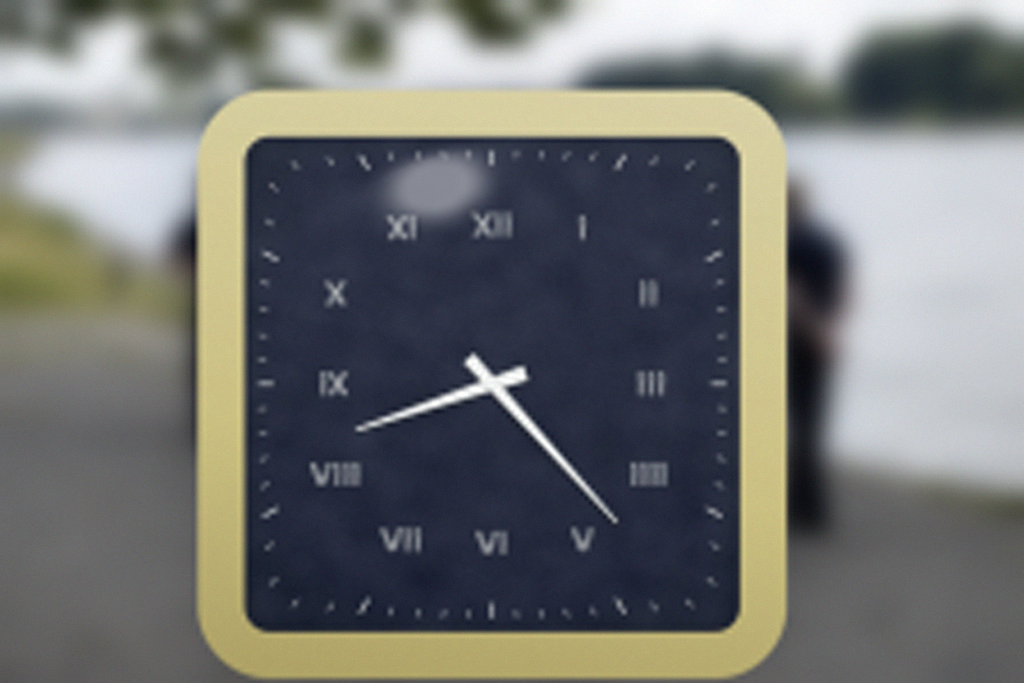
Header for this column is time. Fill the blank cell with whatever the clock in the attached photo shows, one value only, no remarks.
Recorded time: 8:23
